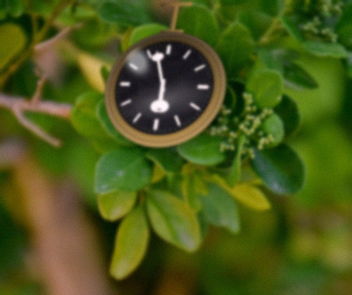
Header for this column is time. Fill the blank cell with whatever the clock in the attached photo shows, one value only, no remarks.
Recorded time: 5:57
